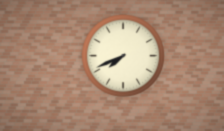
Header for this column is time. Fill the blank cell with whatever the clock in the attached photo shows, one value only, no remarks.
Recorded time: 7:41
